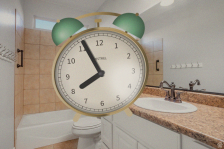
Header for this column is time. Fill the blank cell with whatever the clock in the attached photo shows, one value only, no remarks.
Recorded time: 7:56
